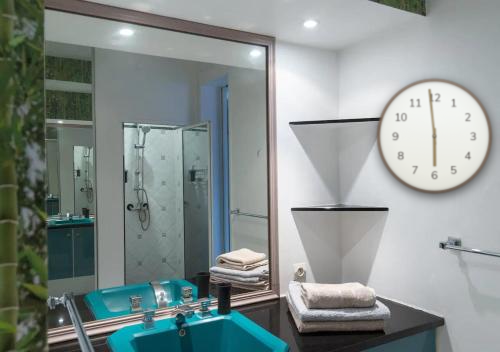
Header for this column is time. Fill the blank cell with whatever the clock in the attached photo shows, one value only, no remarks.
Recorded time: 5:59
